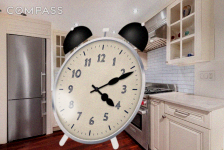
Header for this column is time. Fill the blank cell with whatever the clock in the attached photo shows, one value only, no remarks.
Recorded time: 4:11
